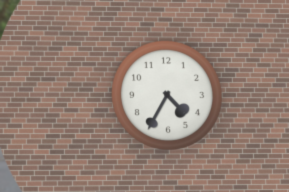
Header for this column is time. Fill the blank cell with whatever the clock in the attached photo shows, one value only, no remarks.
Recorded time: 4:35
